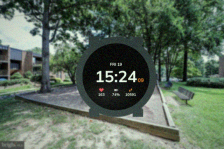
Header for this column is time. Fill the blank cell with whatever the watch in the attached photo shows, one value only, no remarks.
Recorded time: 15:24
